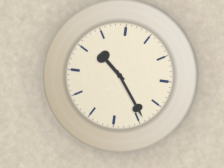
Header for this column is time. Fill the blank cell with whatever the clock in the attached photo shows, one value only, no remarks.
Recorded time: 10:24
